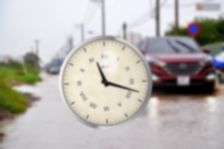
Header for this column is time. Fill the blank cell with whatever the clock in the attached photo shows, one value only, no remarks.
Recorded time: 11:18
